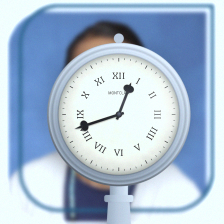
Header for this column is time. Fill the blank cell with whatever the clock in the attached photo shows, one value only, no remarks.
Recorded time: 12:42
